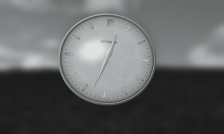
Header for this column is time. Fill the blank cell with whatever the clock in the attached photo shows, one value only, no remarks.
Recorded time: 12:33
